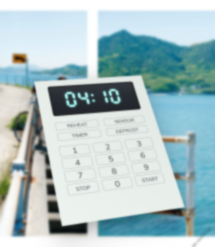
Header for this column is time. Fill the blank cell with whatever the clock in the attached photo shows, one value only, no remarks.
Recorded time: 4:10
